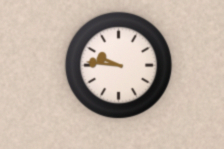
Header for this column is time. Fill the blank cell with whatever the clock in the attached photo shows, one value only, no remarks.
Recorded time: 9:46
